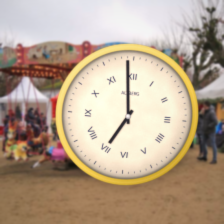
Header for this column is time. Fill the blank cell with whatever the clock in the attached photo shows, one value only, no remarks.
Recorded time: 6:59
